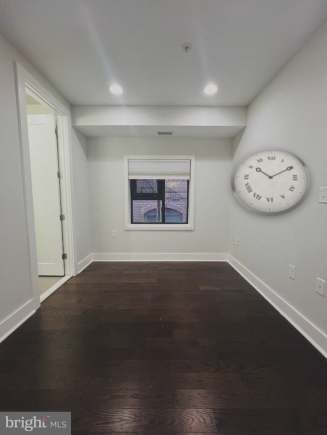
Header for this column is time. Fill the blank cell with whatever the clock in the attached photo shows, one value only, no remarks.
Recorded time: 10:10
